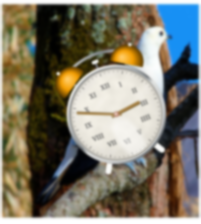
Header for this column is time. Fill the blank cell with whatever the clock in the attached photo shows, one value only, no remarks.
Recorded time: 2:49
